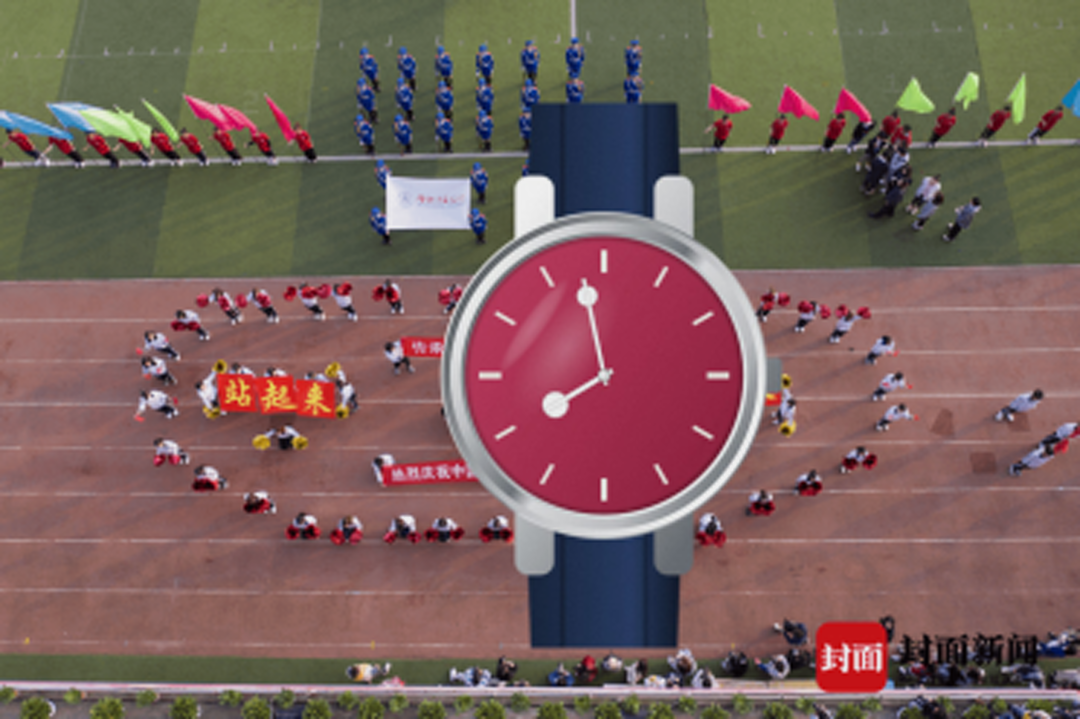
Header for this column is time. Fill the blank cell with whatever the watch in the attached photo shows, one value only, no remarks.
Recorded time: 7:58
